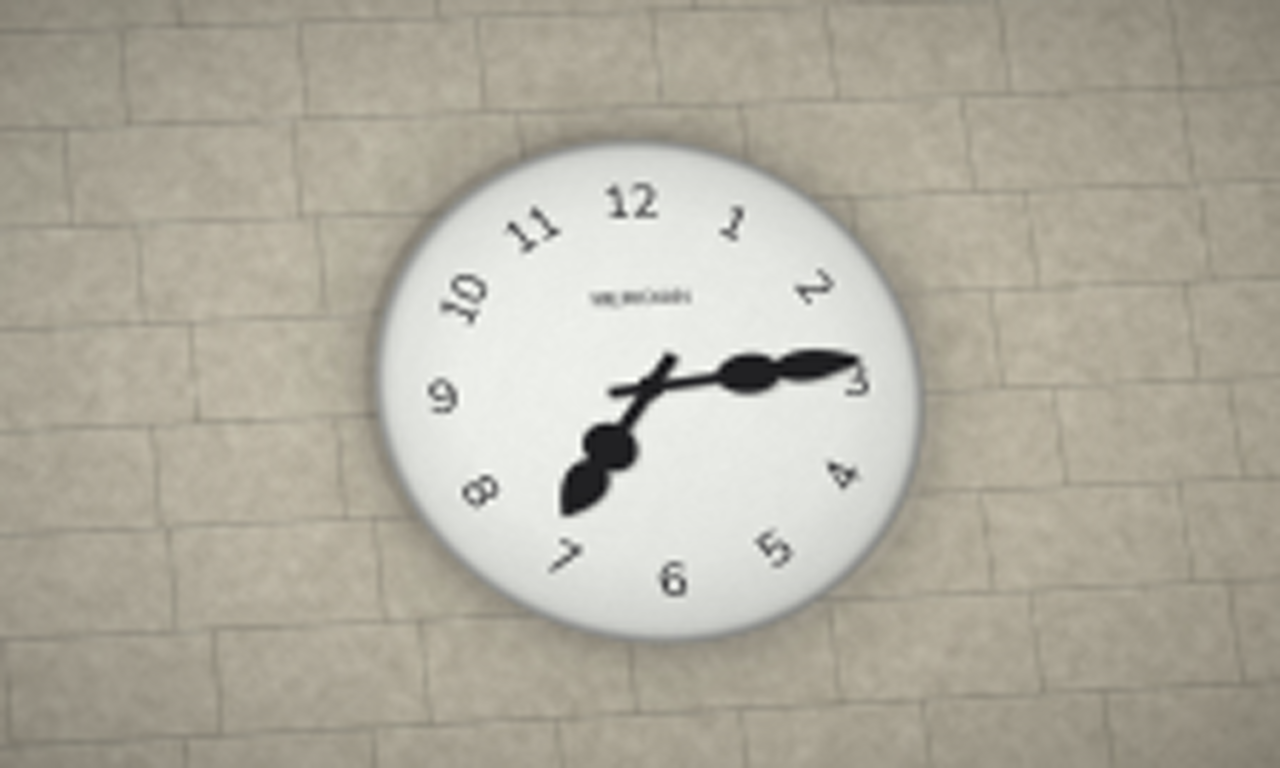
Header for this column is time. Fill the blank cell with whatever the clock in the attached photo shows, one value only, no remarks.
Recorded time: 7:14
